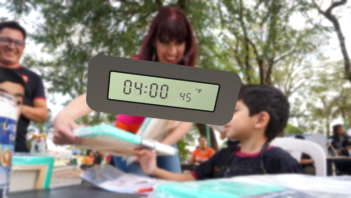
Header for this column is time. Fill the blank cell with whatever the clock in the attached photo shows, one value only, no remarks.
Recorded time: 4:00
